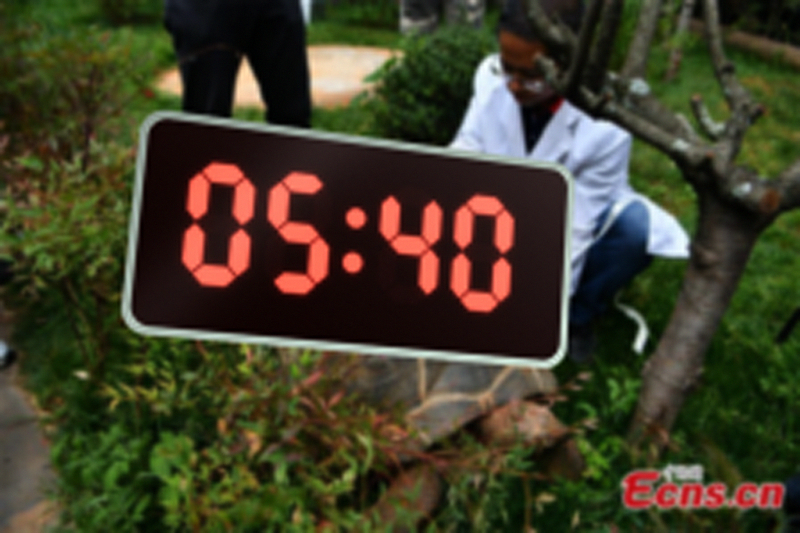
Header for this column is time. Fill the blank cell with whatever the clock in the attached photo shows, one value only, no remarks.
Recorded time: 5:40
